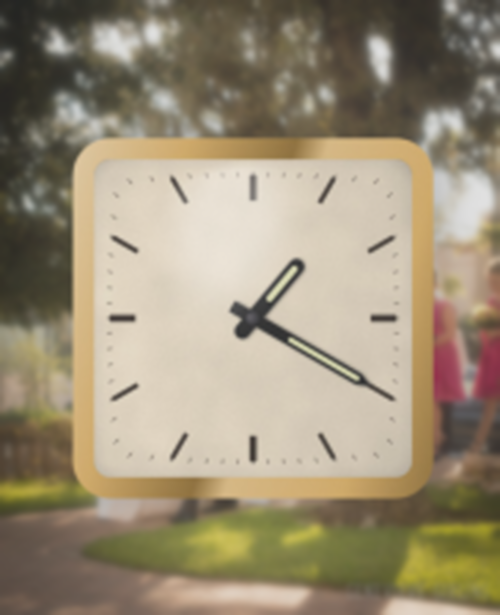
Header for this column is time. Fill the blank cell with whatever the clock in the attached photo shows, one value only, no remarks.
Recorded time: 1:20
